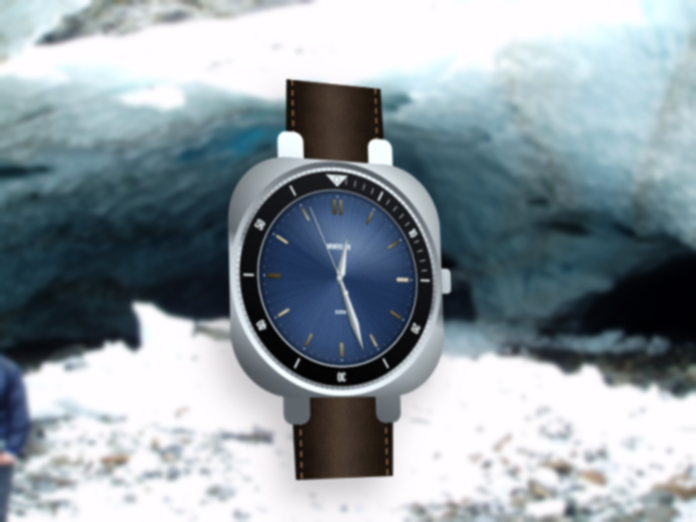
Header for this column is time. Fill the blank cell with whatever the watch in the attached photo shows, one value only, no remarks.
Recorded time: 12:26:56
